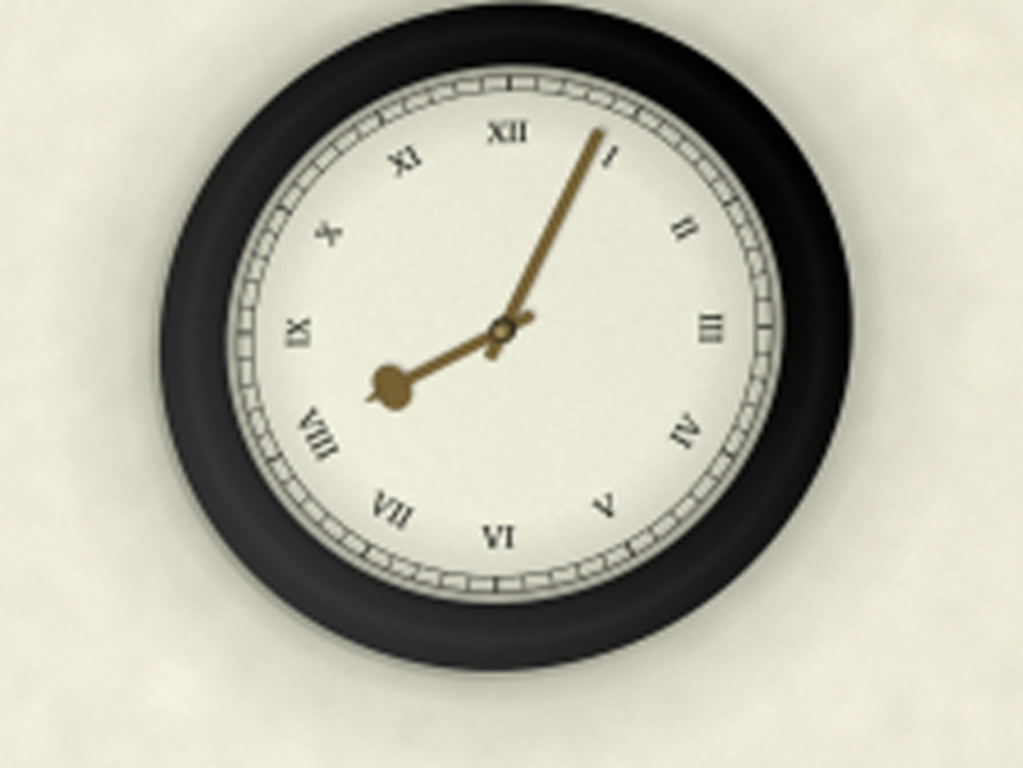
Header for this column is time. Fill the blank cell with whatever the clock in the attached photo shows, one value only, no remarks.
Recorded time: 8:04
